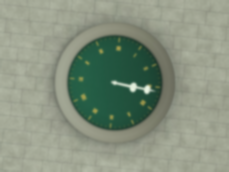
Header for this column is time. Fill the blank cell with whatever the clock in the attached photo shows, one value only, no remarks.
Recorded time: 3:16
